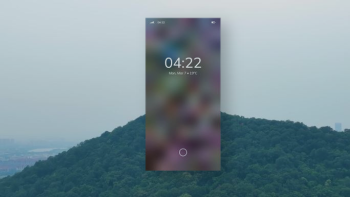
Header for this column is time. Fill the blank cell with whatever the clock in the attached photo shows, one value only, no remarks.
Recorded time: 4:22
